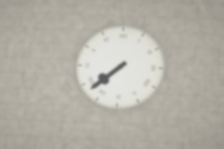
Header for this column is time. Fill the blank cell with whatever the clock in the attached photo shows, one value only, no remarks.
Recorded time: 7:38
